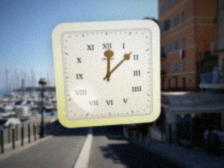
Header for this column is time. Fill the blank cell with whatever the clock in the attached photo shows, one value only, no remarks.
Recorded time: 12:08
